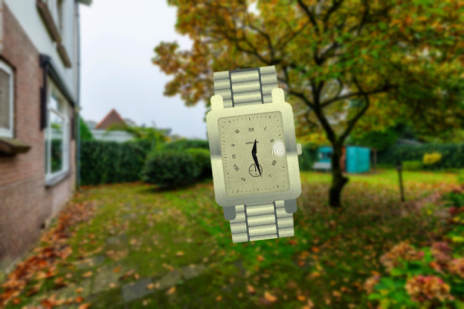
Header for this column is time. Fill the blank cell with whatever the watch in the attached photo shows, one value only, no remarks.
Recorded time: 12:28
